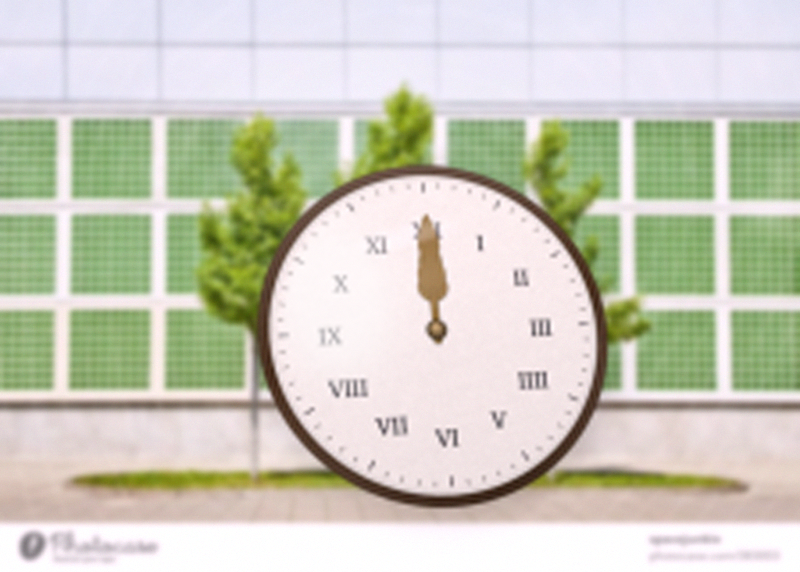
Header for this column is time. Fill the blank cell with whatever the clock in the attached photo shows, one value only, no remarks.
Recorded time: 12:00
